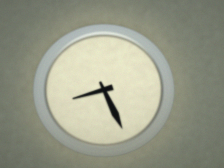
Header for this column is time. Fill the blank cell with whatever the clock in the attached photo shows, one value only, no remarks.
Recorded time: 8:26
